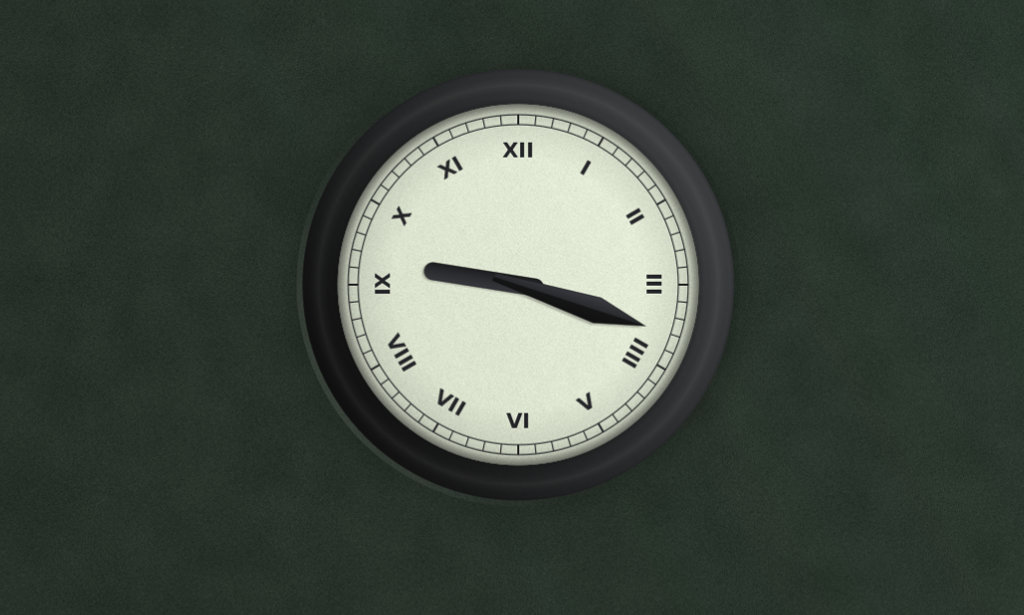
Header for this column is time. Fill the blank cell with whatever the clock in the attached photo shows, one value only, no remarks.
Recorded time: 9:18
